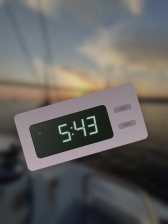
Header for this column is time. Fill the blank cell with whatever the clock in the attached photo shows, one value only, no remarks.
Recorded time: 5:43
